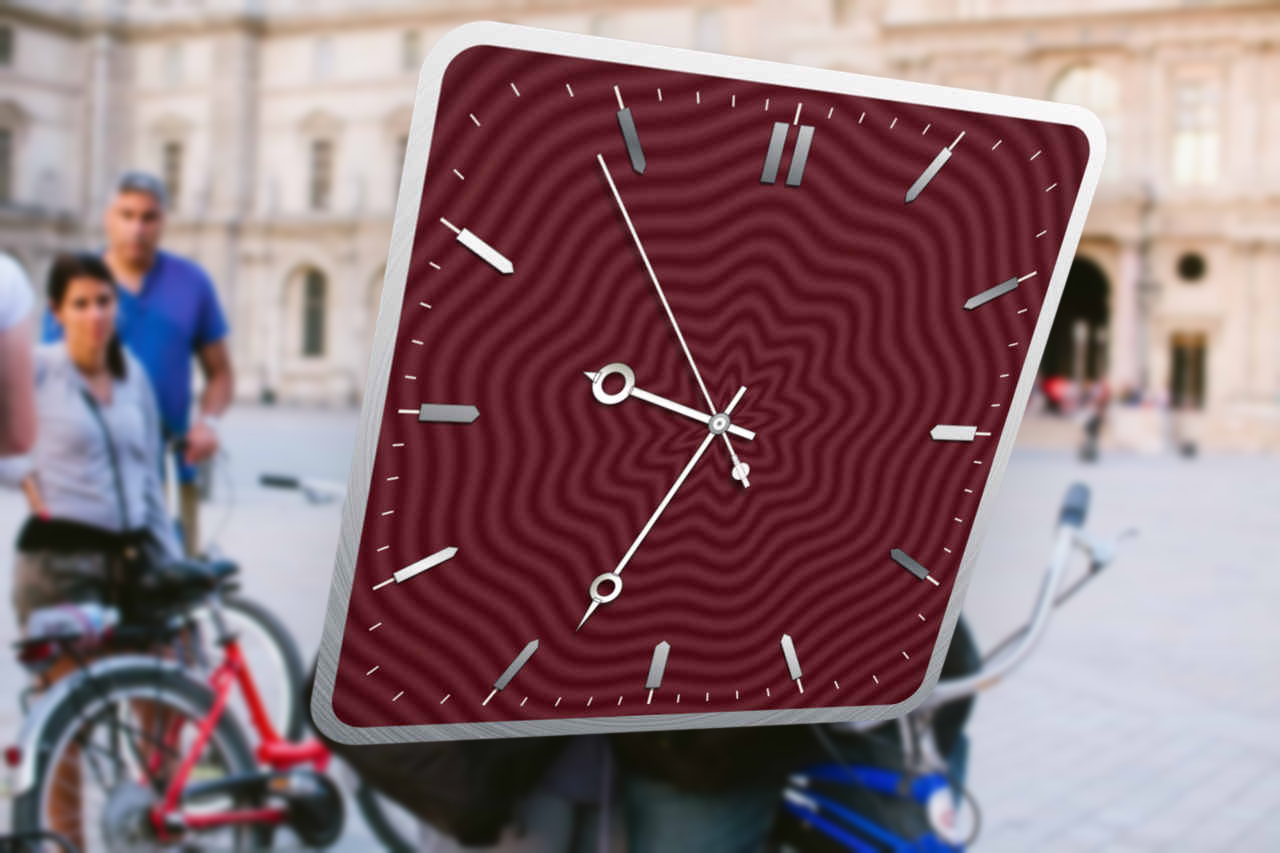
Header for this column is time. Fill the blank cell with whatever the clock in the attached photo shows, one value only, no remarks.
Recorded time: 9:33:54
